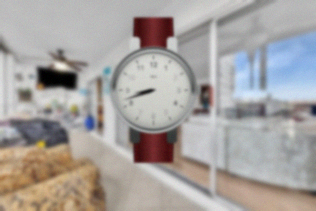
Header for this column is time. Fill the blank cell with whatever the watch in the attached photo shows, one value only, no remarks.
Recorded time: 8:42
